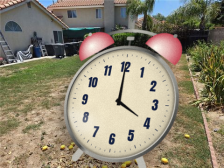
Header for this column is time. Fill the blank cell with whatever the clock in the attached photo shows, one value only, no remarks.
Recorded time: 4:00
